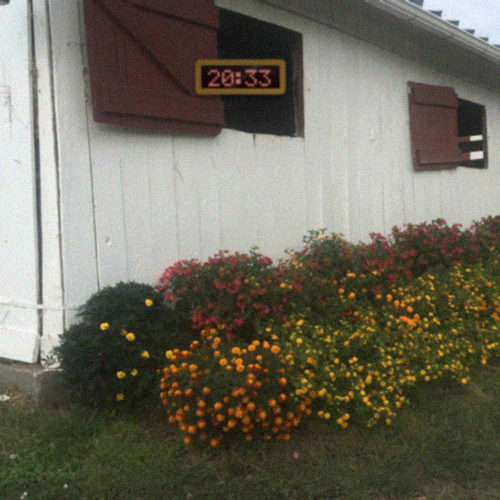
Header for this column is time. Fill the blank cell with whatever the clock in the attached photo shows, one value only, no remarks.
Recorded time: 20:33
